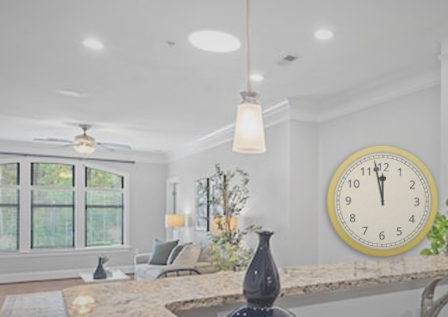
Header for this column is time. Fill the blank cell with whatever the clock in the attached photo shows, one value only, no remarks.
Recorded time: 11:58
